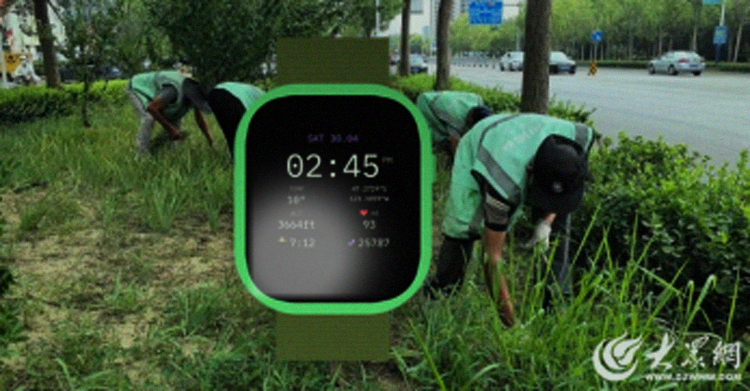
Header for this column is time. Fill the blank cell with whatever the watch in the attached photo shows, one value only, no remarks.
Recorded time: 2:45
